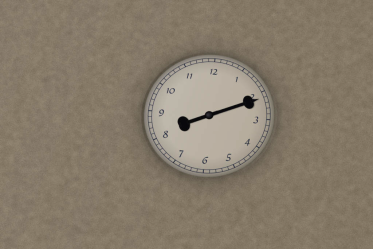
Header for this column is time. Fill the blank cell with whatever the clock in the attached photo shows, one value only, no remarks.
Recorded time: 8:11
